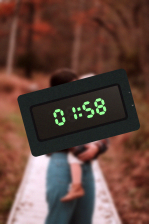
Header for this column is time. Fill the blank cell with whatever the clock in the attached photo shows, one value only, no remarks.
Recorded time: 1:58
